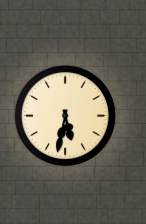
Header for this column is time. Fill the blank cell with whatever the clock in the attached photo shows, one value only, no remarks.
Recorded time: 5:32
